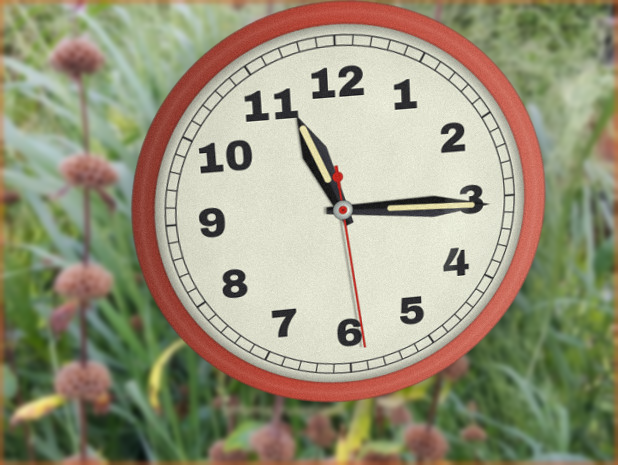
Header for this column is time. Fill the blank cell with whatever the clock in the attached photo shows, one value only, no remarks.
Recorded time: 11:15:29
